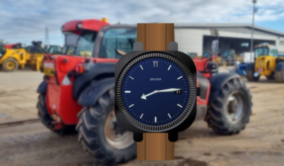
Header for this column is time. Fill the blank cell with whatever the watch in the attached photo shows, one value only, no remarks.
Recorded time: 8:14
